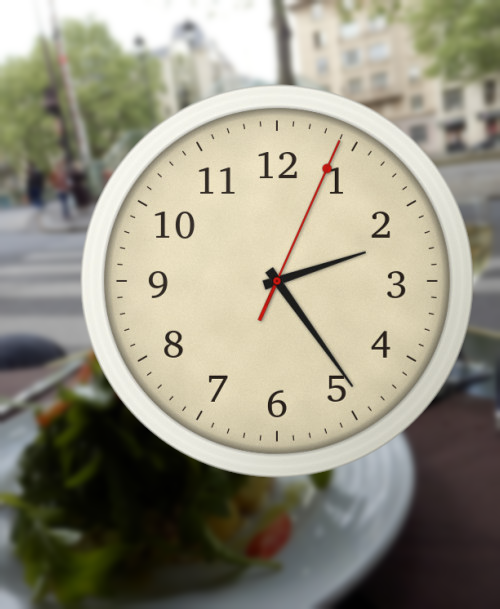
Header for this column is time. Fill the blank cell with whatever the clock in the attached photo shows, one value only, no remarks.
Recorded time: 2:24:04
